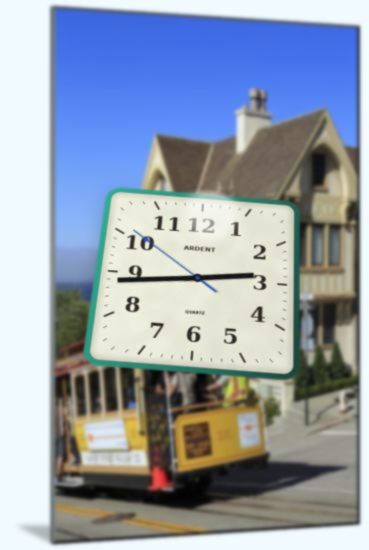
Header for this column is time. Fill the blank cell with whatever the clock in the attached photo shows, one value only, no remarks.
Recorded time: 2:43:51
